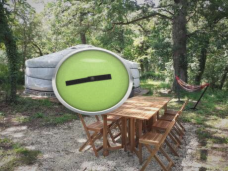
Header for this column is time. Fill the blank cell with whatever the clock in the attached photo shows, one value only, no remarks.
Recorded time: 2:43
